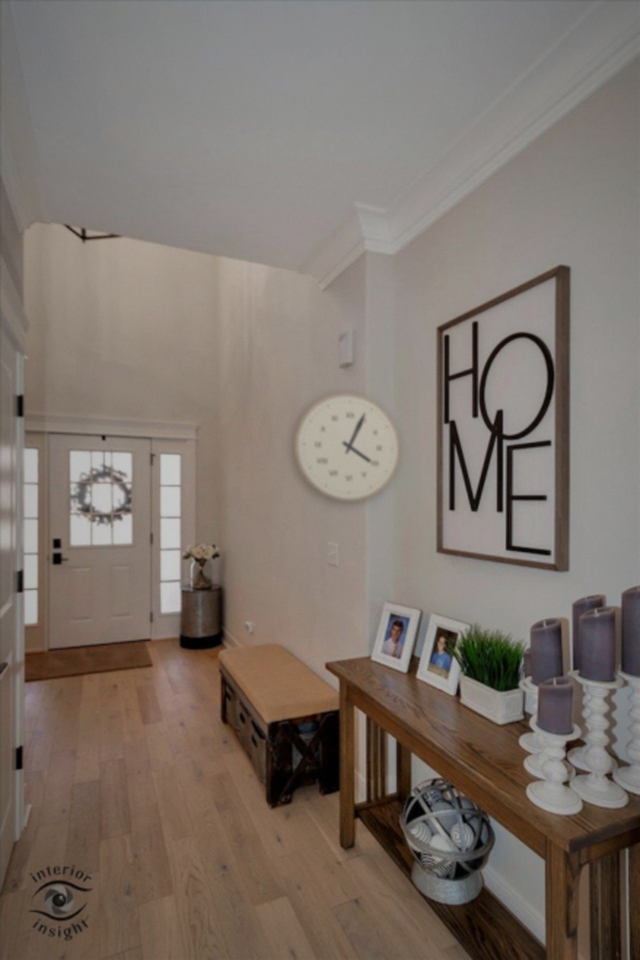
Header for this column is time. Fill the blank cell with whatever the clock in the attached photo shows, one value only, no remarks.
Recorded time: 4:04
